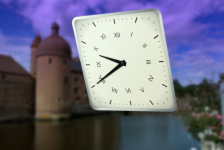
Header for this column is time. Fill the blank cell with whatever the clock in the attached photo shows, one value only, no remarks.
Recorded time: 9:40
